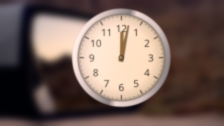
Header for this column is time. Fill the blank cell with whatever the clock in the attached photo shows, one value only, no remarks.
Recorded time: 12:02
